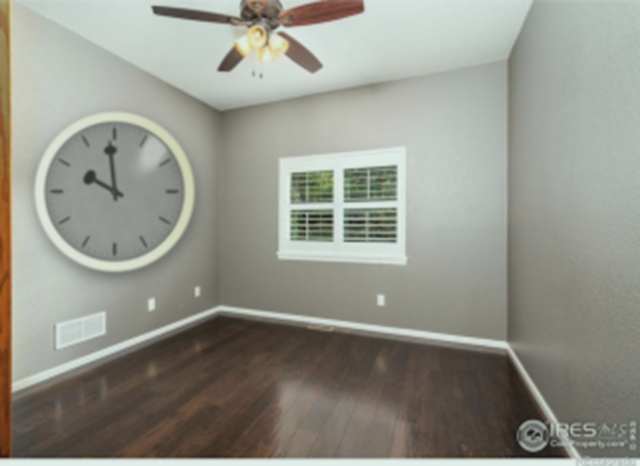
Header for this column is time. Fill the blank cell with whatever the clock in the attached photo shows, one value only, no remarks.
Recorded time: 9:59
